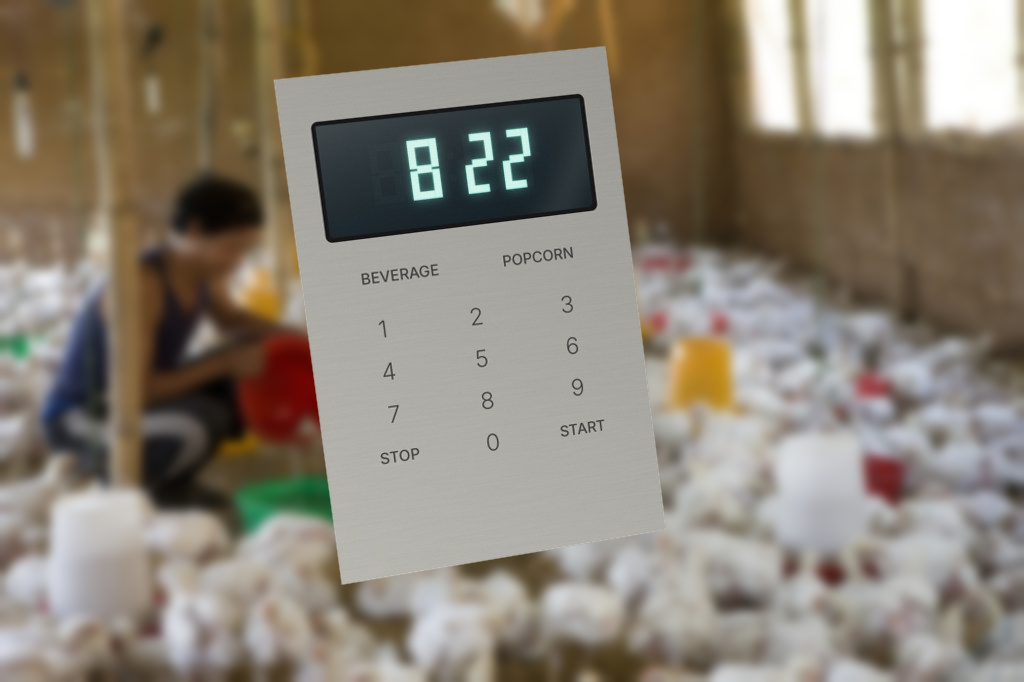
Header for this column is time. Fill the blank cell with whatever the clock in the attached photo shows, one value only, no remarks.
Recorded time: 8:22
